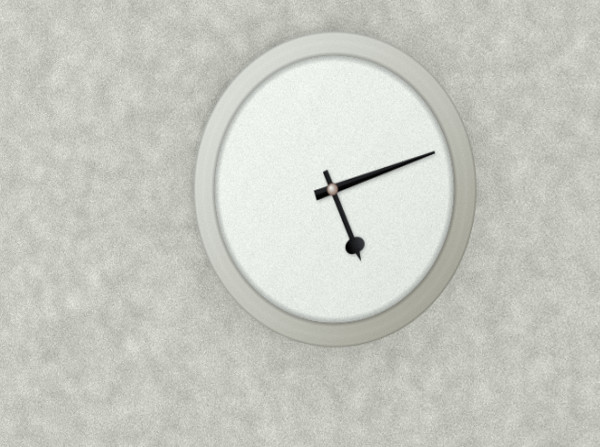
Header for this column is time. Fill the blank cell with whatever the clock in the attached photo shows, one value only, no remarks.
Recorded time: 5:12
